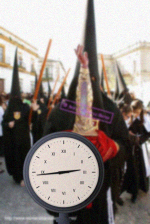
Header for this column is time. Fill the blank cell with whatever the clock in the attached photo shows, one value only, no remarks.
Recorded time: 2:44
